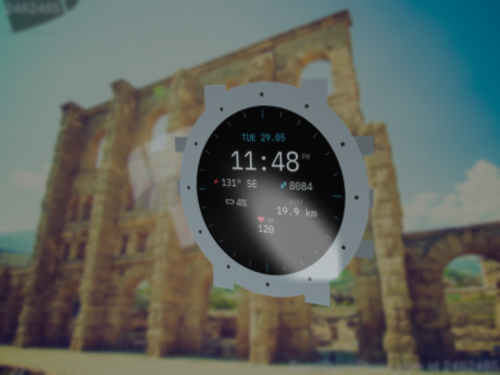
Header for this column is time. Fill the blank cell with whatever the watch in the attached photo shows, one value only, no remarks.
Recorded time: 11:48
